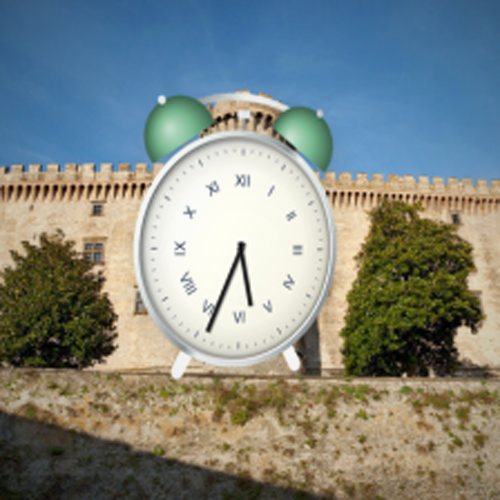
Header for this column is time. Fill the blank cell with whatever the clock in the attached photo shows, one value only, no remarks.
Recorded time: 5:34
